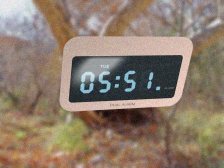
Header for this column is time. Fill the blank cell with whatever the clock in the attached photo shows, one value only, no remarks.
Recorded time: 5:51
